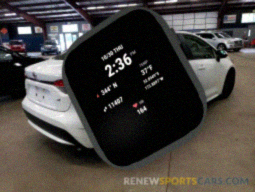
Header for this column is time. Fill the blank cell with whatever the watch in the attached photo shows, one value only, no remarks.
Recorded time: 2:36
